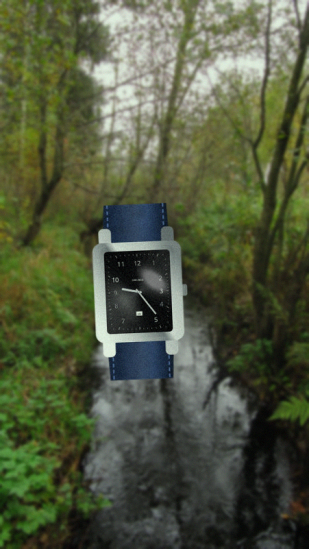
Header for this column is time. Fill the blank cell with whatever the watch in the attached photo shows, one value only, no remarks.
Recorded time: 9:24
